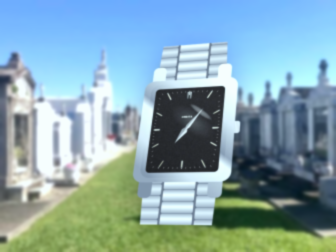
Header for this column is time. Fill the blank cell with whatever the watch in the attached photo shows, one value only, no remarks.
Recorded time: 7:06
